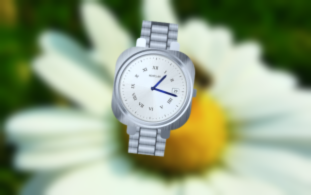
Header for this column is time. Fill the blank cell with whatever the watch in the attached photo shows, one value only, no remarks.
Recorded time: 1:17
